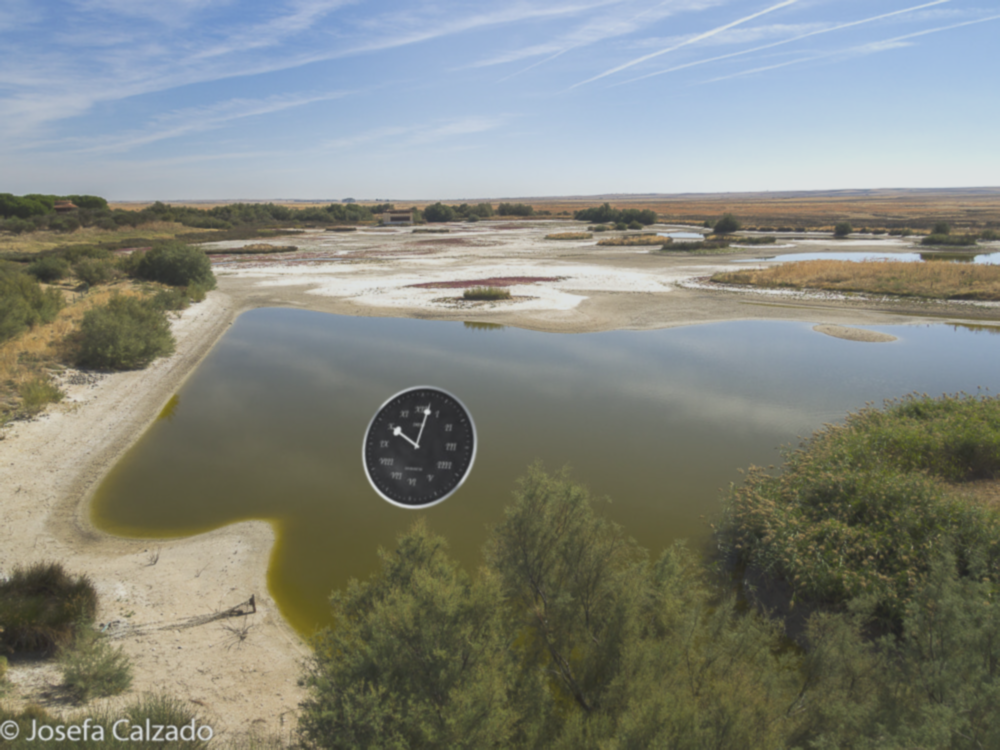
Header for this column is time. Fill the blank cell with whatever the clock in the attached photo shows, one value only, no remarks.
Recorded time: 10:02
